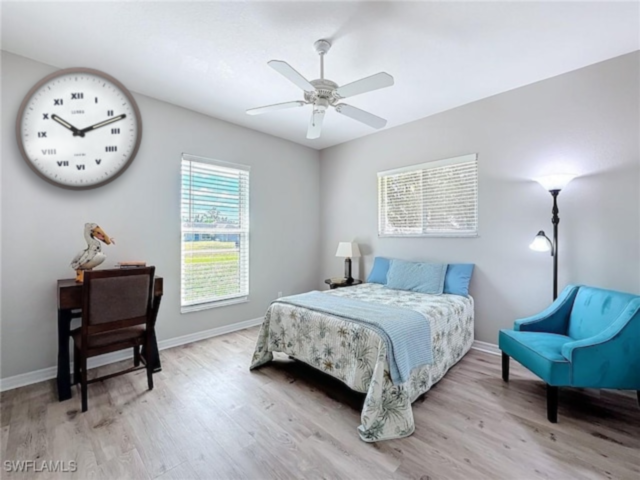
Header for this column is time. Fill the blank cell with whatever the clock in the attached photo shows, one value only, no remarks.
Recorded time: 10:12
